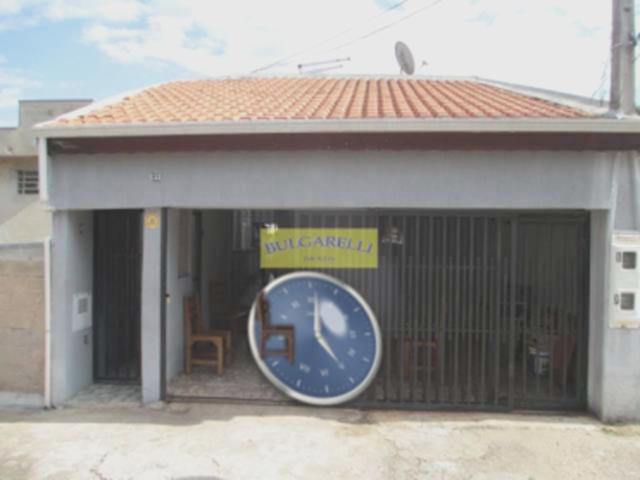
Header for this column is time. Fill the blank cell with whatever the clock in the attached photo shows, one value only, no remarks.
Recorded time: 5:01
